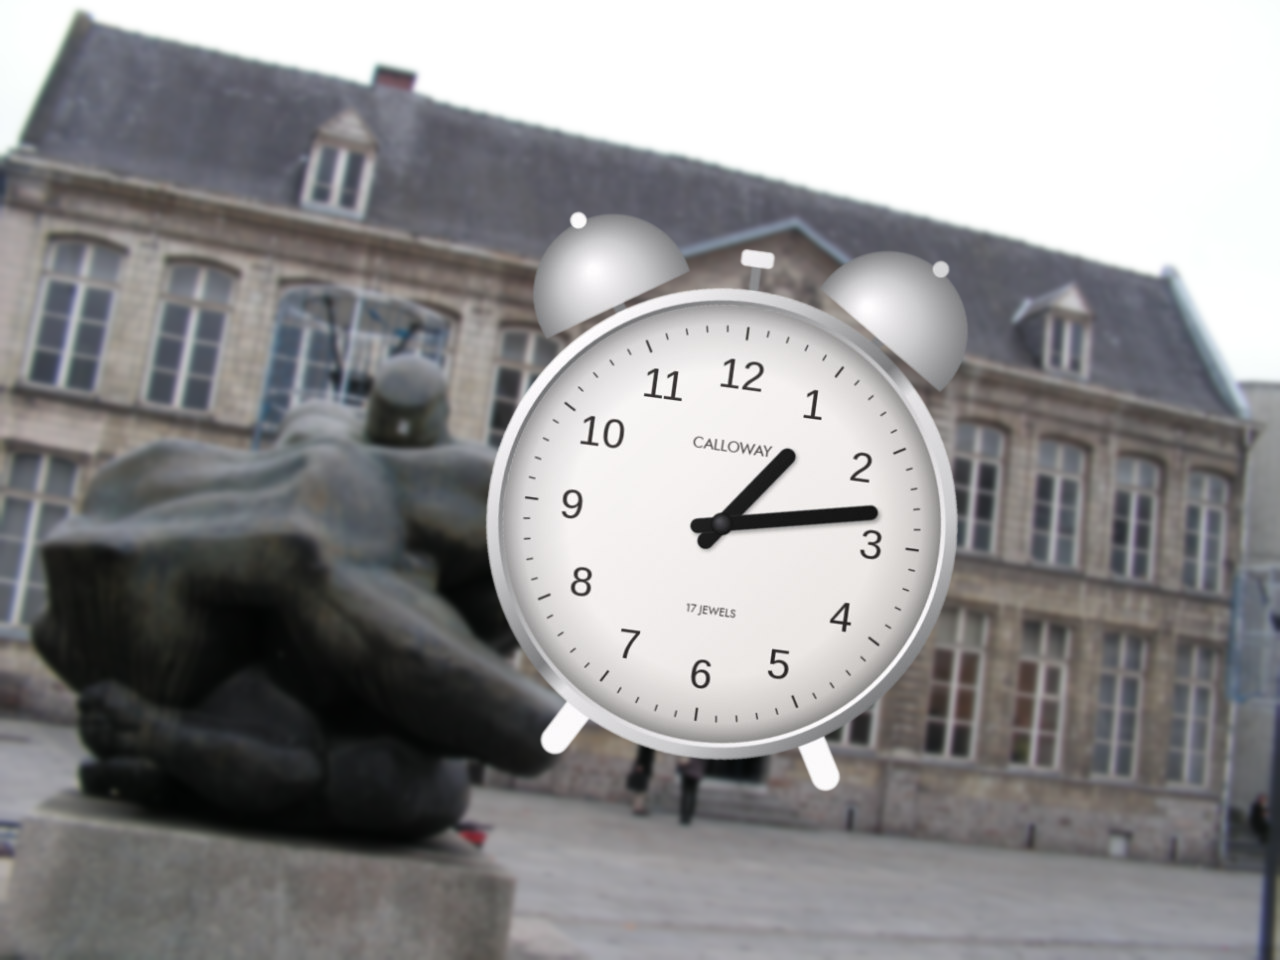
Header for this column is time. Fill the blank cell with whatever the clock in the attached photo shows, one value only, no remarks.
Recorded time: 1:13
